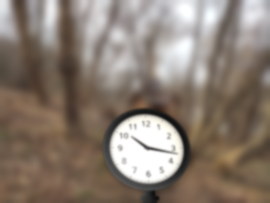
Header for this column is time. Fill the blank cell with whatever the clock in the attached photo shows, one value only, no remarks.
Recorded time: 10:17
